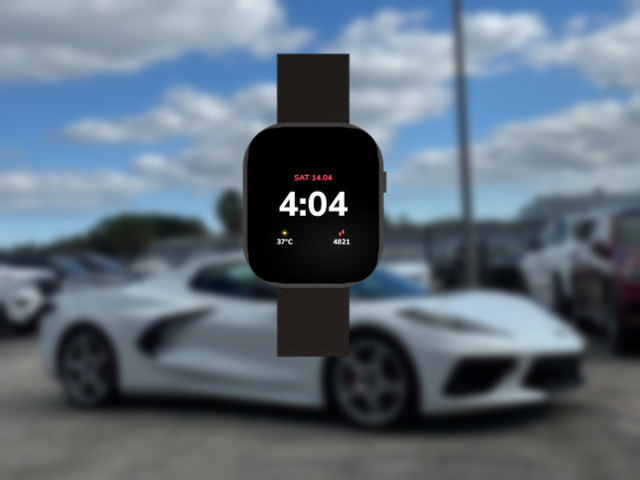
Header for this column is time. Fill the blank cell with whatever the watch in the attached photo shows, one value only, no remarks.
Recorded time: 4:04
